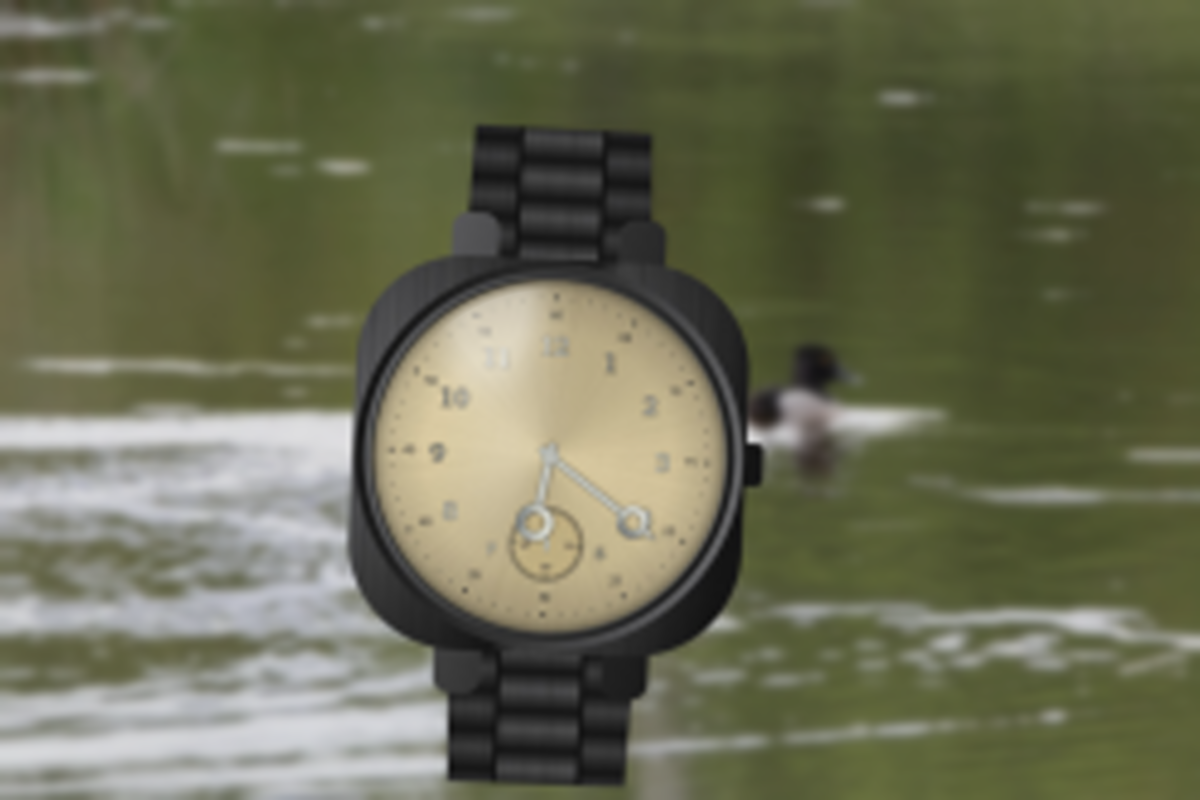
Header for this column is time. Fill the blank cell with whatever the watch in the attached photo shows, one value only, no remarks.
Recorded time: 6:21
